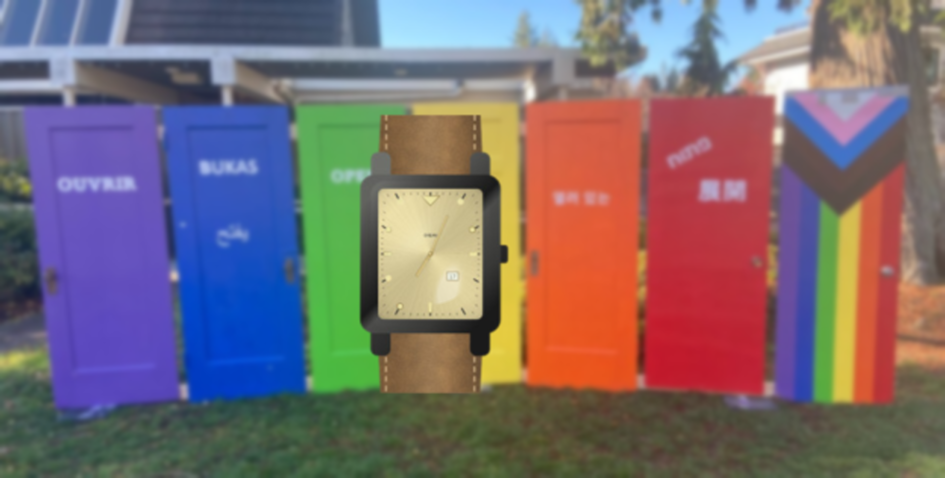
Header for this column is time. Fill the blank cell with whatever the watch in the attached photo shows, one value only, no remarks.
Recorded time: 7:04
